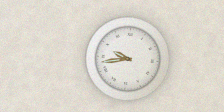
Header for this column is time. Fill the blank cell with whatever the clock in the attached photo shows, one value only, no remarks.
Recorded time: 9:43
